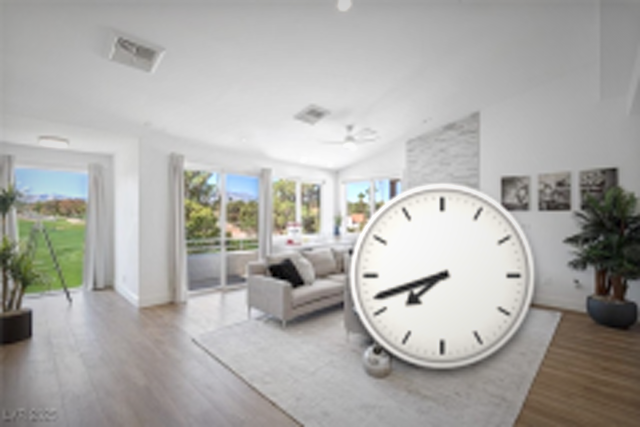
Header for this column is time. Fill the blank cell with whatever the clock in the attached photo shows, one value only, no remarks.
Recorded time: 7:42
